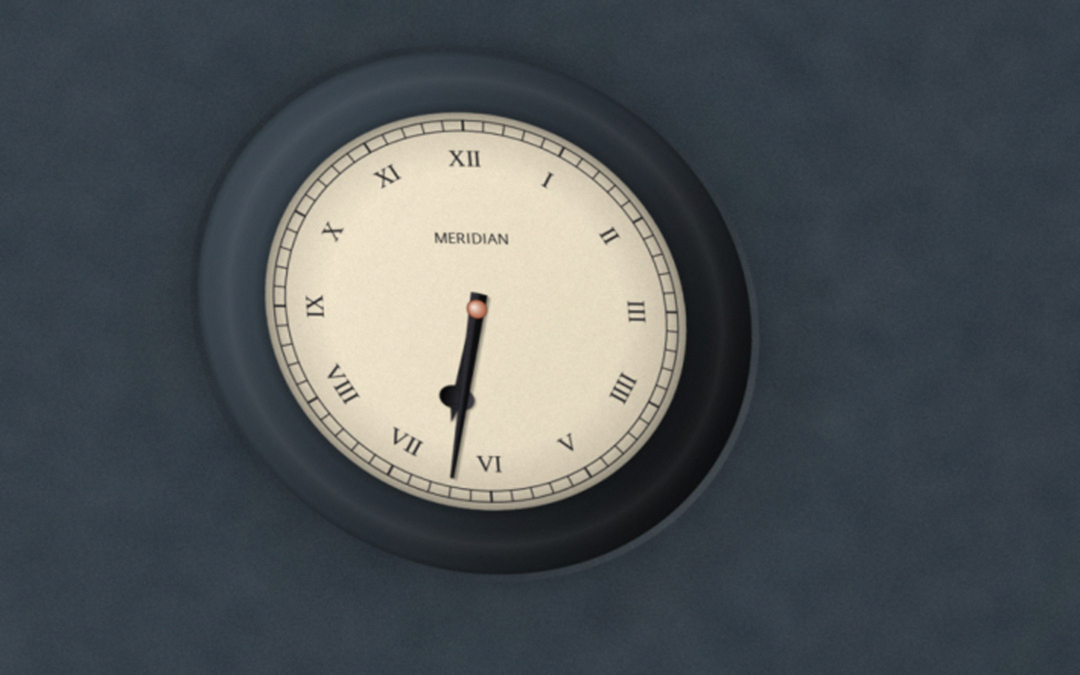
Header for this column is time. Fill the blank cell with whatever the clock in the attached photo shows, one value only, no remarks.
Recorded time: 6:32
